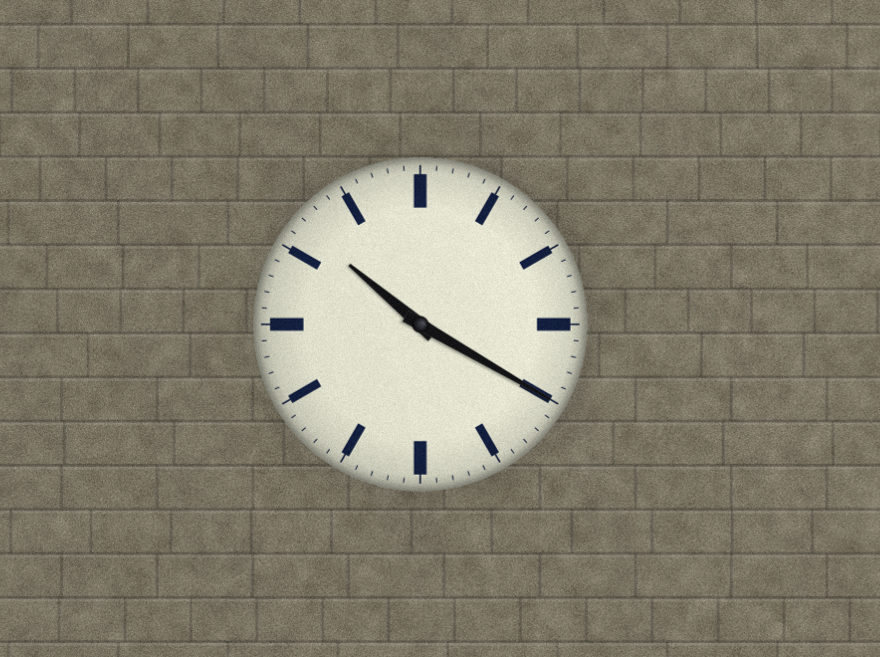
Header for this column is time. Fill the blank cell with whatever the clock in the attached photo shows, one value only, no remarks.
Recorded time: 10:20
